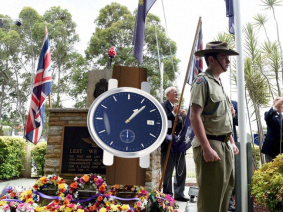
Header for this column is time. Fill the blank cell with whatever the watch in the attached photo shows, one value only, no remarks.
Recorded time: 1:07
